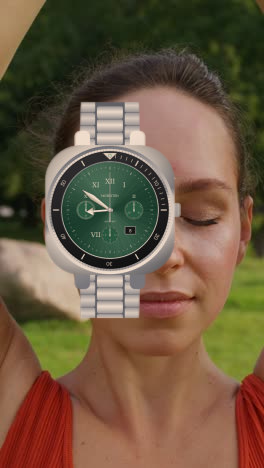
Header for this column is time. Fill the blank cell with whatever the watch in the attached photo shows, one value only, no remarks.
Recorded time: 8:51
